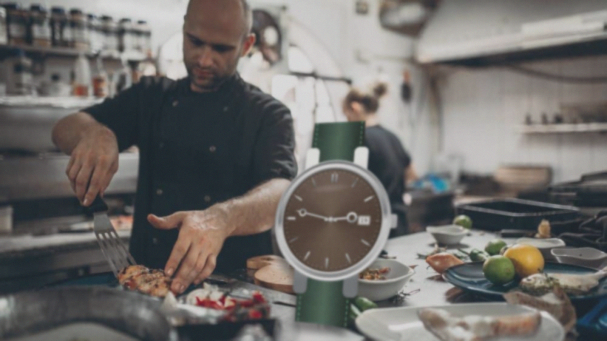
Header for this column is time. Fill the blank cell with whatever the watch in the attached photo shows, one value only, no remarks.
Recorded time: 2:47
